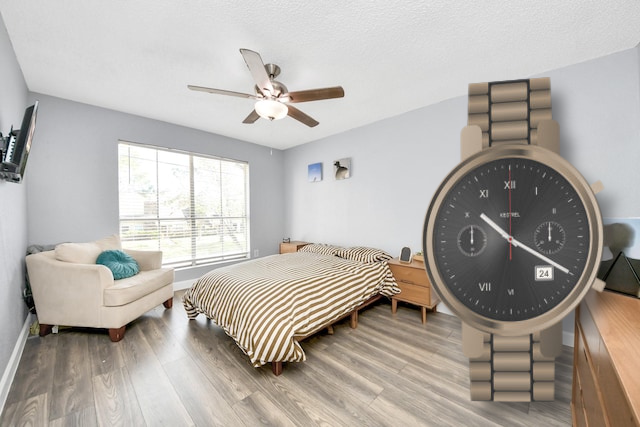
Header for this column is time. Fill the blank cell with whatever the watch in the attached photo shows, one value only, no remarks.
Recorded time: 10:20
